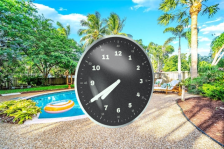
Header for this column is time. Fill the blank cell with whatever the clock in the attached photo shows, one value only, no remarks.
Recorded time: 7:40
